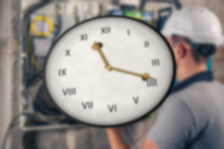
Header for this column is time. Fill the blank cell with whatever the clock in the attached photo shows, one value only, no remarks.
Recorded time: 11:19
